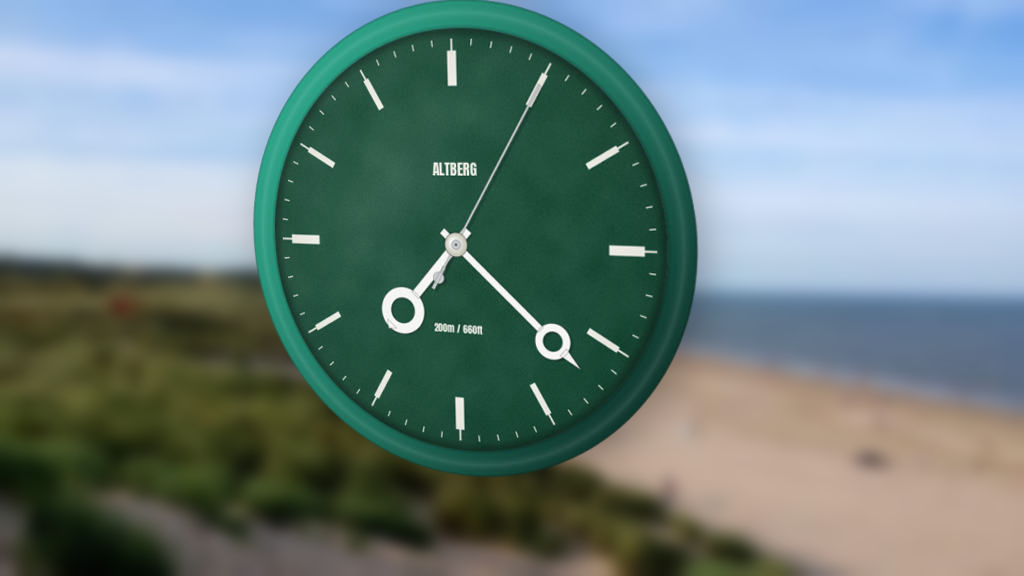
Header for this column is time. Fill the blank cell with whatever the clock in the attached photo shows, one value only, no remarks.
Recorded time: 7:22:05
